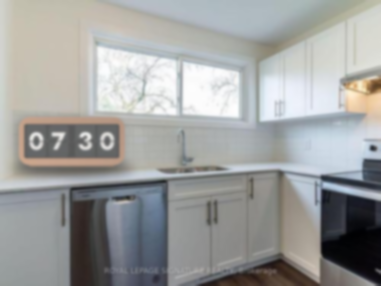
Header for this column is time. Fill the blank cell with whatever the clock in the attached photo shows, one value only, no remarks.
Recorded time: 7:30
